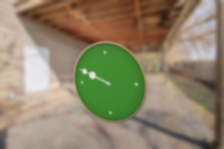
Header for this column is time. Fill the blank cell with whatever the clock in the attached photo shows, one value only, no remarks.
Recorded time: 9:49
